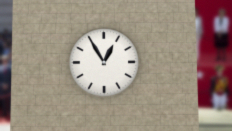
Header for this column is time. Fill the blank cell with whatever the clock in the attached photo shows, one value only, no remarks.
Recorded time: 12:55
